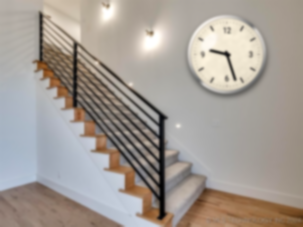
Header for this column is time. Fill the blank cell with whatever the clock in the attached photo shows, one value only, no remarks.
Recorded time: 9:27
